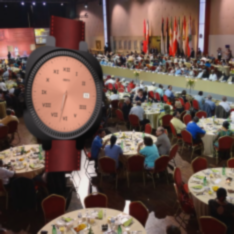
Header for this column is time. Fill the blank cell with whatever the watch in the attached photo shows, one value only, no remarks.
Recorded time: 6:32
